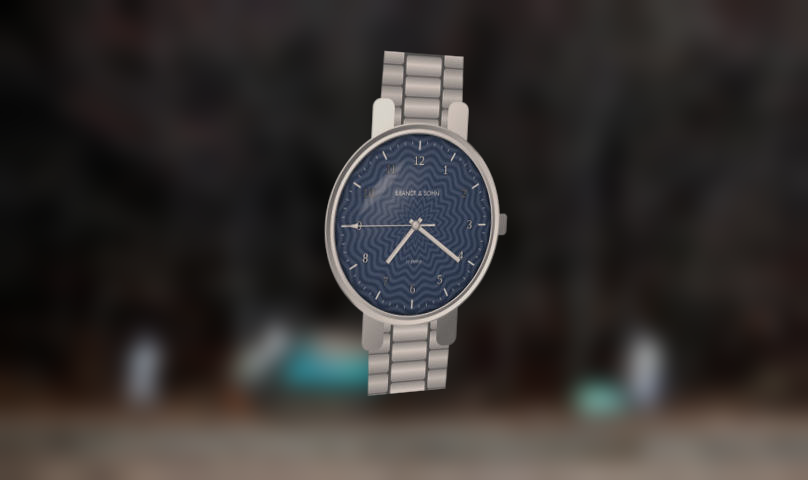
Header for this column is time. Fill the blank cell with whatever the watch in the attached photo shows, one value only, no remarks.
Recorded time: 7:20:45
